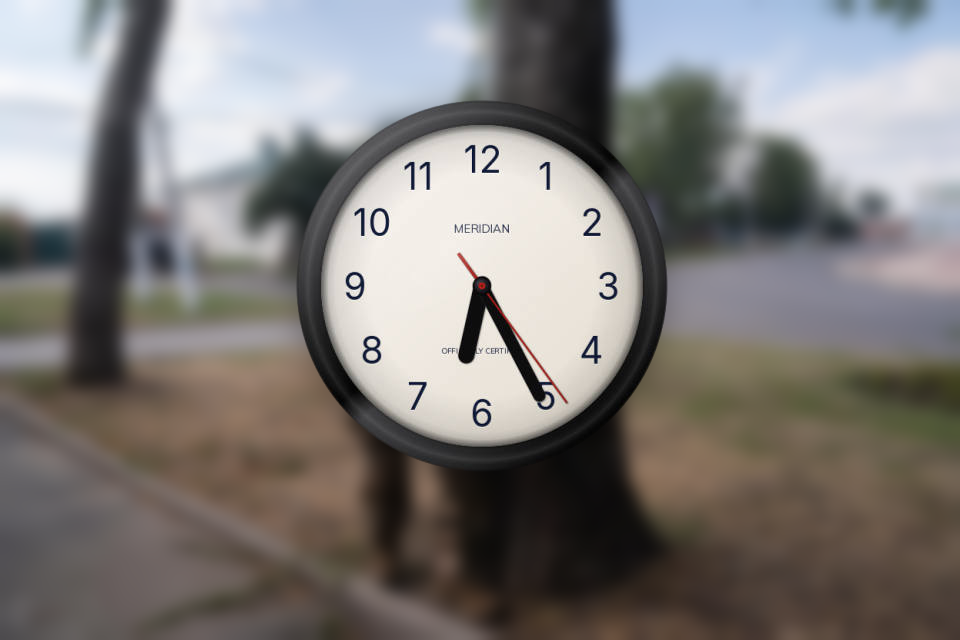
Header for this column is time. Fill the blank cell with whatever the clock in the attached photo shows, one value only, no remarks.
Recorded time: 6:25:24
